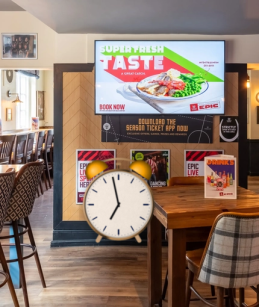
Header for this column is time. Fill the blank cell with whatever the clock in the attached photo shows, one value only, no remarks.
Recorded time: 6:58
